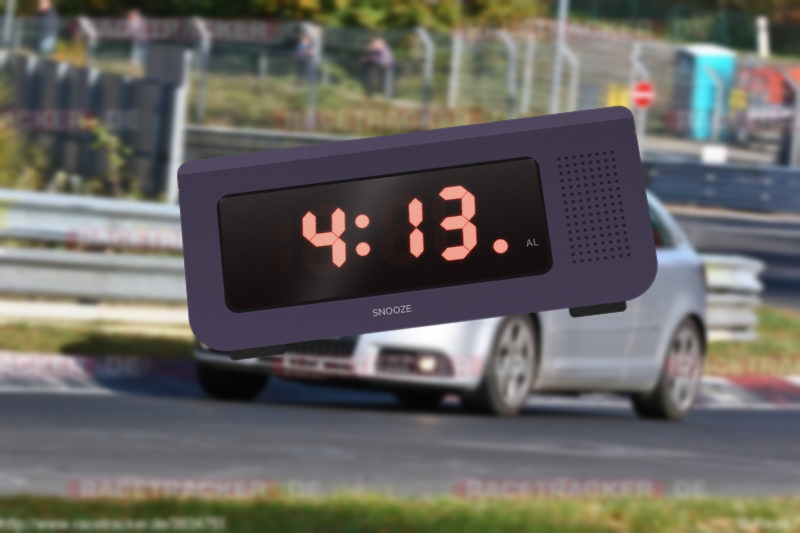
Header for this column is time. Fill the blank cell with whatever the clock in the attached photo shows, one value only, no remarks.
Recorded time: 4:13
